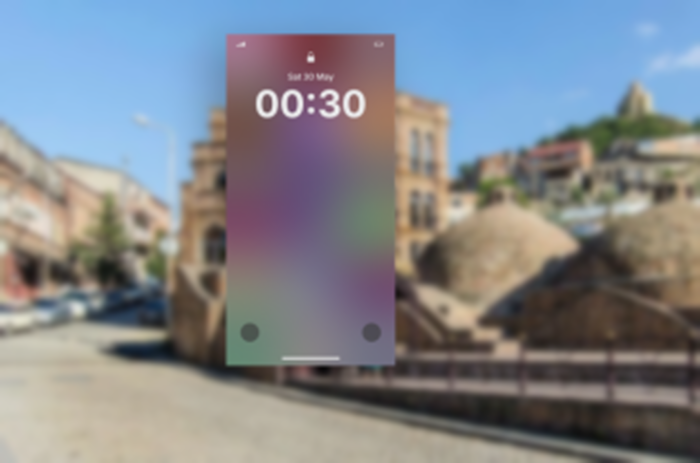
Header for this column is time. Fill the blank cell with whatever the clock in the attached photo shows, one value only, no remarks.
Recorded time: 0:30
